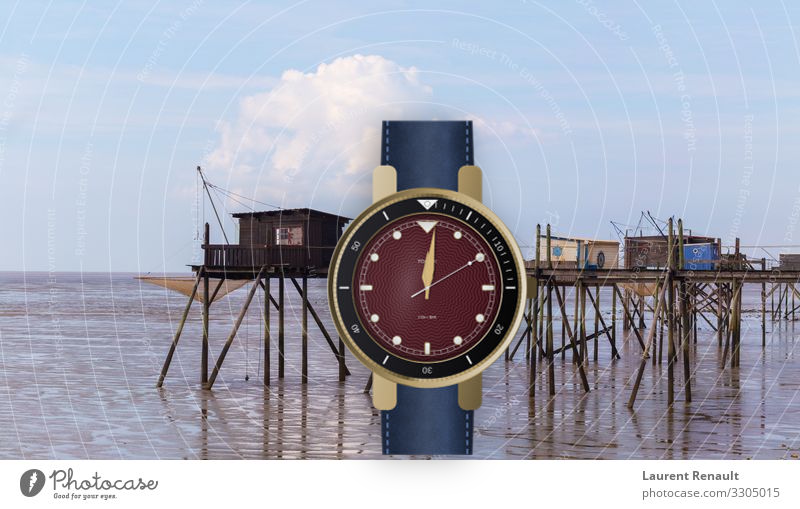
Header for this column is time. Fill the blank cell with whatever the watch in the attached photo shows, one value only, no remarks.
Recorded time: 12:01:10
